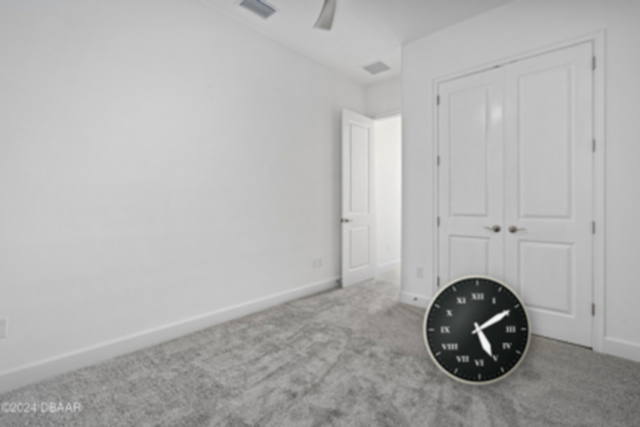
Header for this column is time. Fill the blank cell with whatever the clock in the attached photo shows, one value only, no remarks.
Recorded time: 5:10
